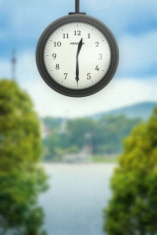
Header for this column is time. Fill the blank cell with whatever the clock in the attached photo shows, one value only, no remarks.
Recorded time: 12:30
